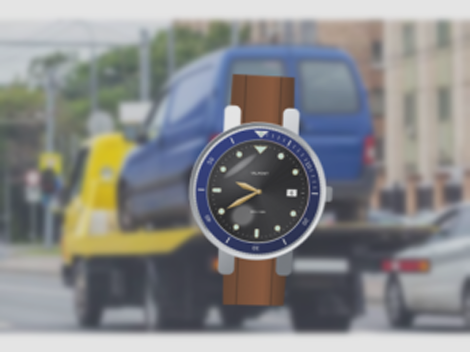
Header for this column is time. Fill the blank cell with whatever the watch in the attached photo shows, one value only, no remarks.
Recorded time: 9:40
